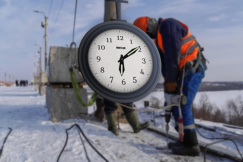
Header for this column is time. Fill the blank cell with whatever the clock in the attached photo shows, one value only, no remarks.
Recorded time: 6:09
